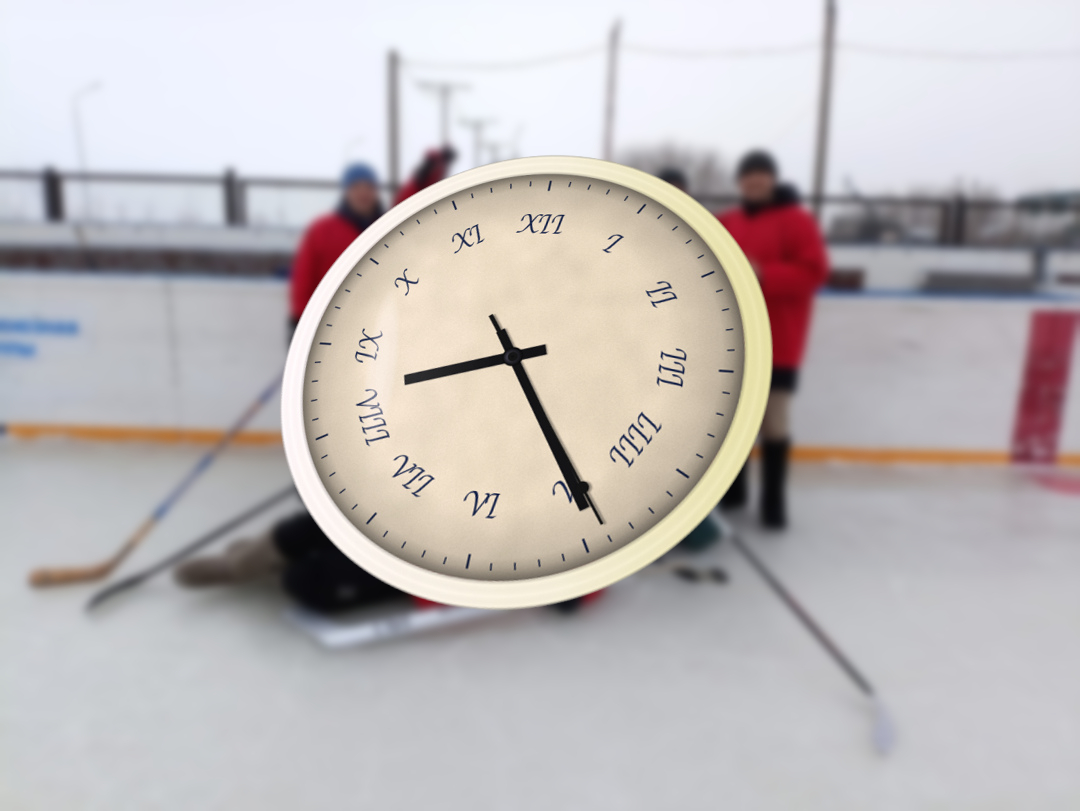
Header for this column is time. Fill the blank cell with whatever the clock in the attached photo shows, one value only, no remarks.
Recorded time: 8:24:24
